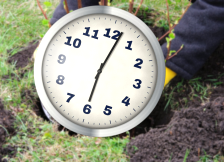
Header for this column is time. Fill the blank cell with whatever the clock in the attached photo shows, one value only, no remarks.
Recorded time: 6:02
